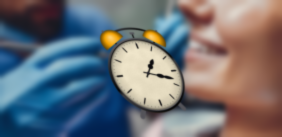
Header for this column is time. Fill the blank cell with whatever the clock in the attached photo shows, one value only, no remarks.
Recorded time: 1:18
